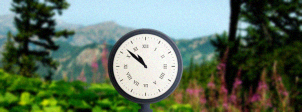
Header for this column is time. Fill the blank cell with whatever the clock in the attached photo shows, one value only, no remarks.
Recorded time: 10:52
